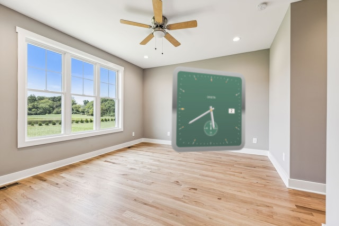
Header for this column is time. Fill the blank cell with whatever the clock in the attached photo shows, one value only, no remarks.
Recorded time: 5:40
